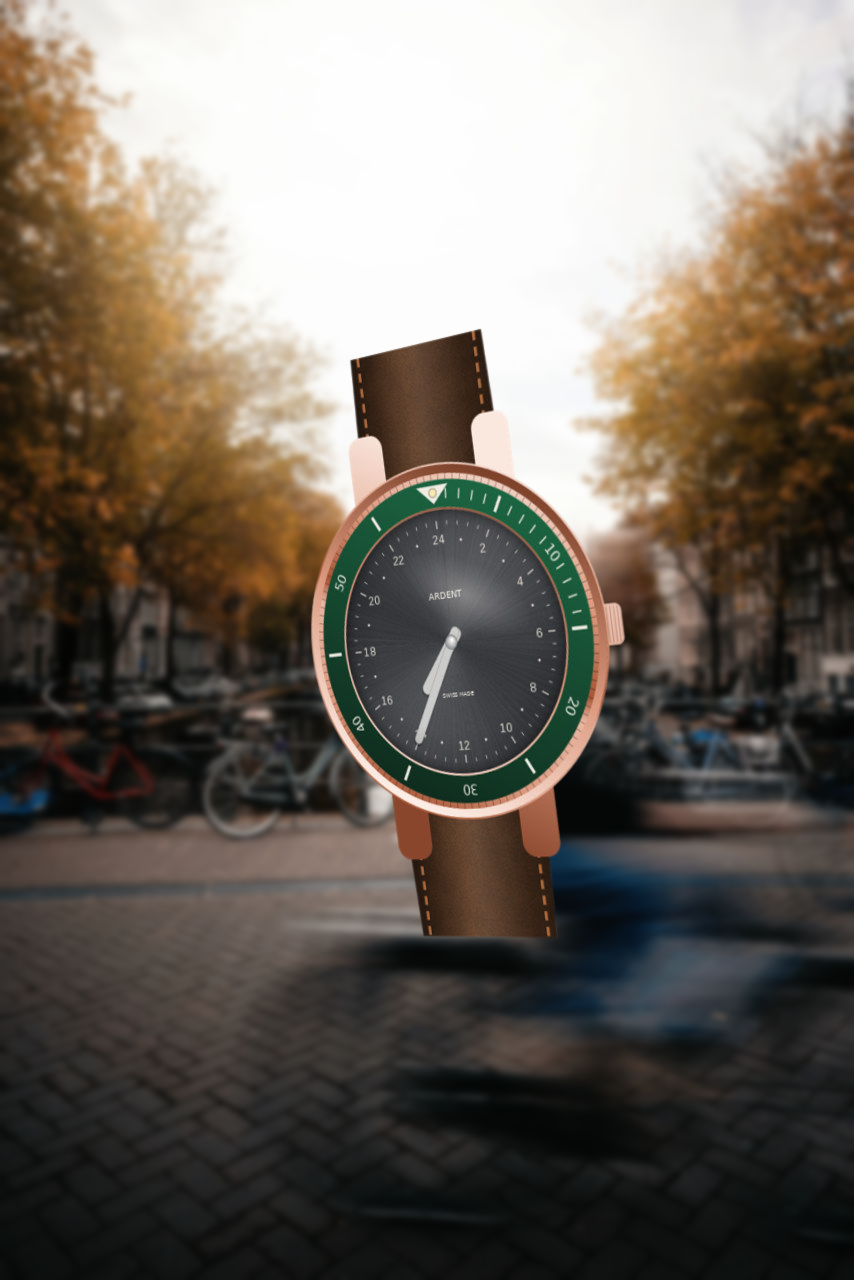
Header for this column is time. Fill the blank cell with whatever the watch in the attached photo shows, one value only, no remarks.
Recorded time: 14:35
